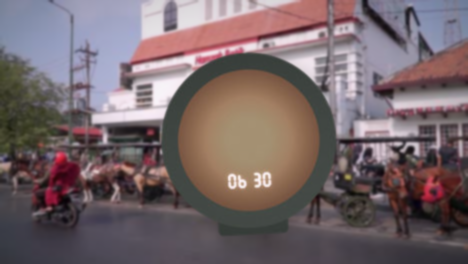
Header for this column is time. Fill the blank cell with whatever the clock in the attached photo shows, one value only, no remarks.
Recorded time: 6:30
